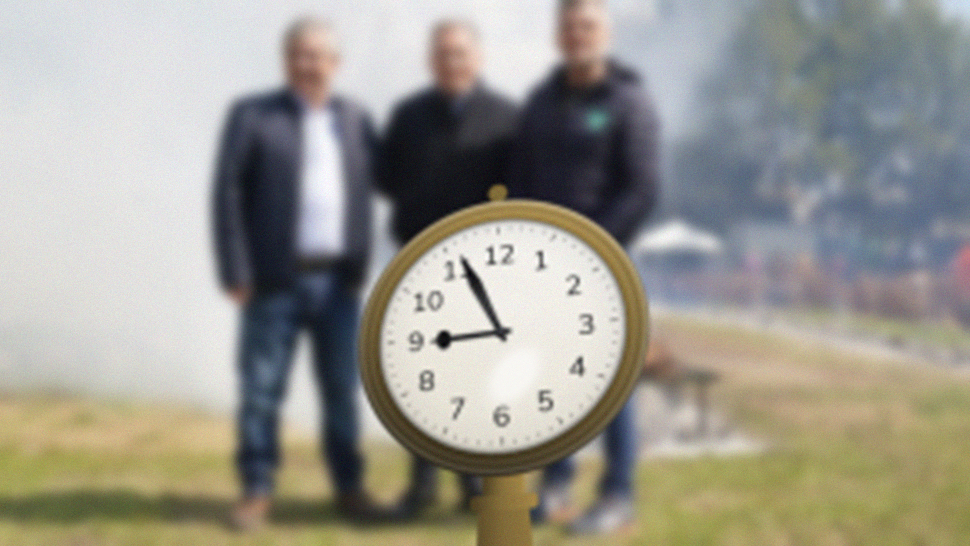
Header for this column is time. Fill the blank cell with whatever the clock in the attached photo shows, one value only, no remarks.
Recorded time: 8:56
